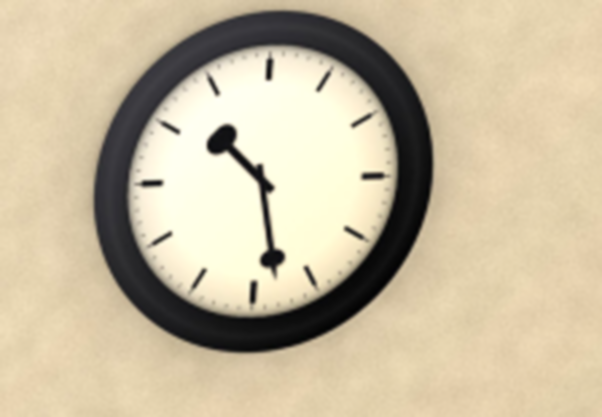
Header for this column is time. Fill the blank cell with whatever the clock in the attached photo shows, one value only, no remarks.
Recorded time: 10:28
